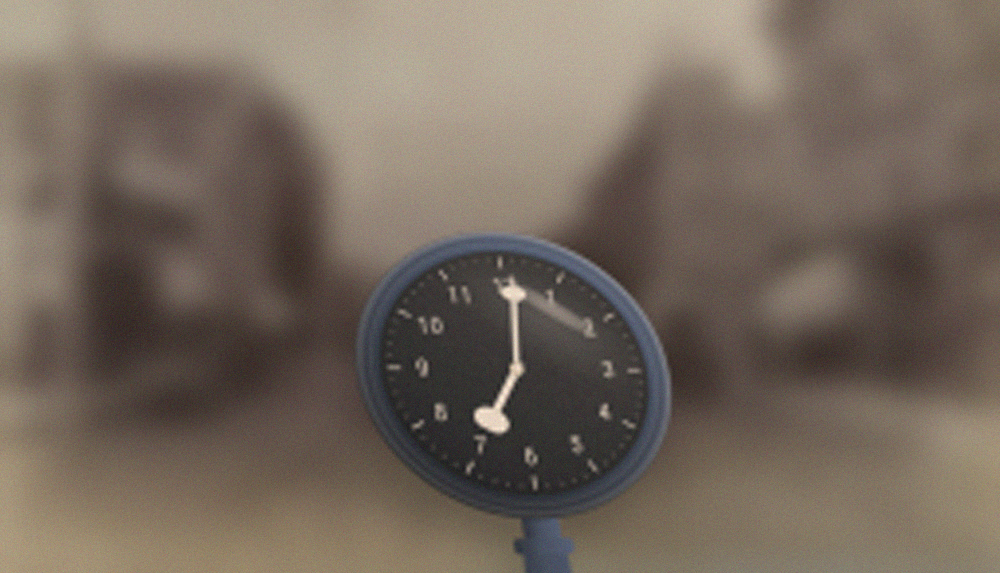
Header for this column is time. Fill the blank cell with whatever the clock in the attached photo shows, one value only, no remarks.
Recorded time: 7:01
